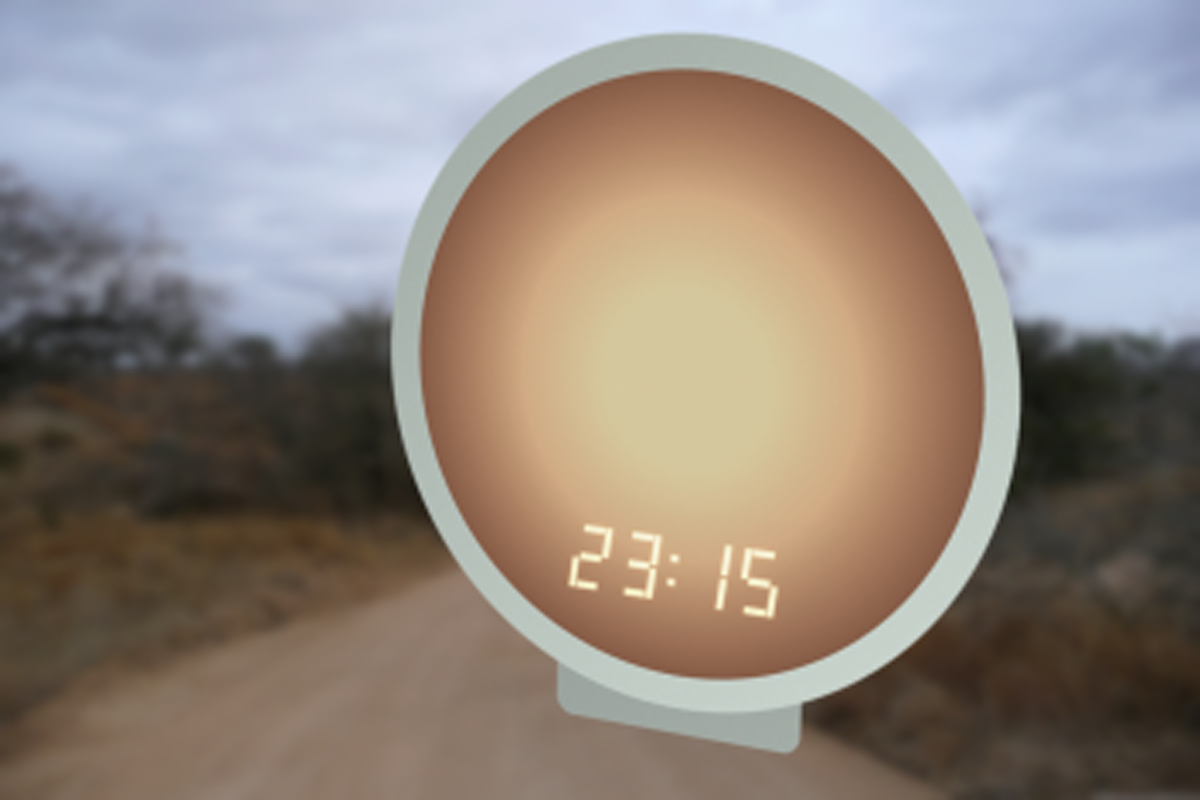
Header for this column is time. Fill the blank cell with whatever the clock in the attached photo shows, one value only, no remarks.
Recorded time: 23:15
